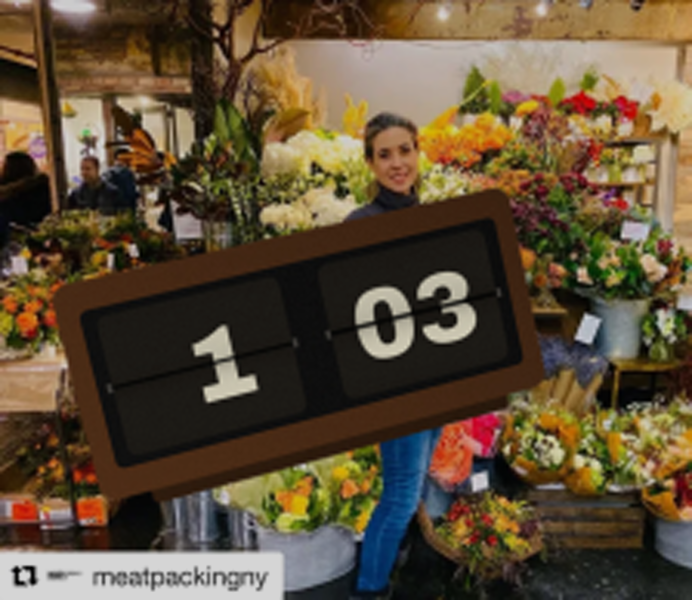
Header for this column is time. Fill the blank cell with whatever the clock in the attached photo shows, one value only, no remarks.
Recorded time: 1:03
